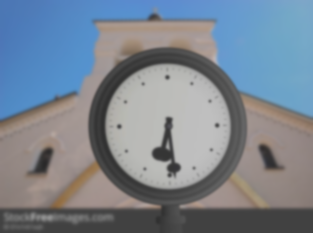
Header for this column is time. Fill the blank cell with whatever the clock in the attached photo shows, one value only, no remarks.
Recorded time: 6:29
